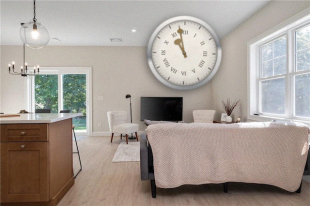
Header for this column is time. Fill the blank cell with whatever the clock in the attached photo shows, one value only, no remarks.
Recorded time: 10:58
